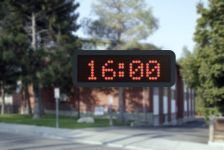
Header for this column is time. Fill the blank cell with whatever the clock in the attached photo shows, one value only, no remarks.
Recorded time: 16:00
